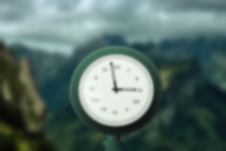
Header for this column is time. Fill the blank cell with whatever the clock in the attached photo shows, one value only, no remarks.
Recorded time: 2:58
